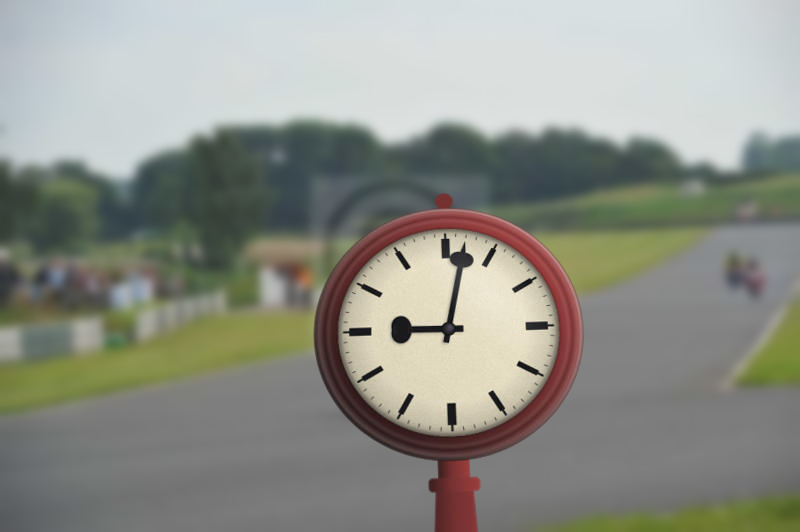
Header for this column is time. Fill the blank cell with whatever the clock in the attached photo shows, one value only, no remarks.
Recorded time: 9:02
